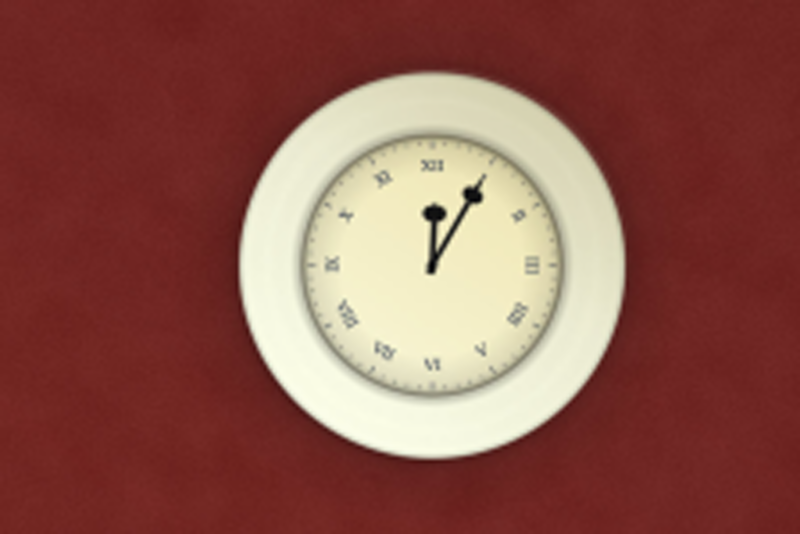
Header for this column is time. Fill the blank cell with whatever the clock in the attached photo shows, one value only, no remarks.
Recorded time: 12:05
